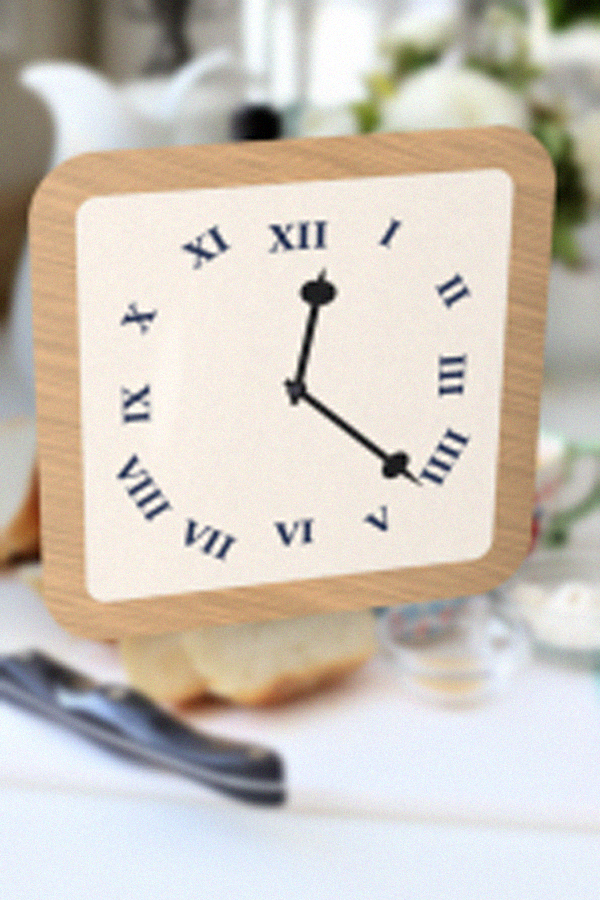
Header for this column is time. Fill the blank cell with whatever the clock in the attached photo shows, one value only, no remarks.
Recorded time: 12:22
